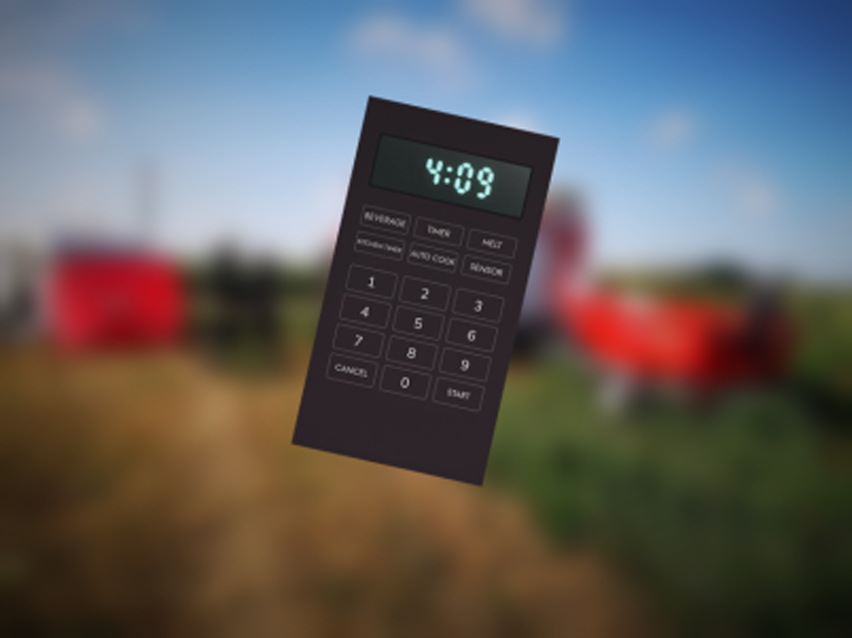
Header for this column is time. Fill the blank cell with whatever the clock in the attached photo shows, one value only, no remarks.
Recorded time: 4:09
